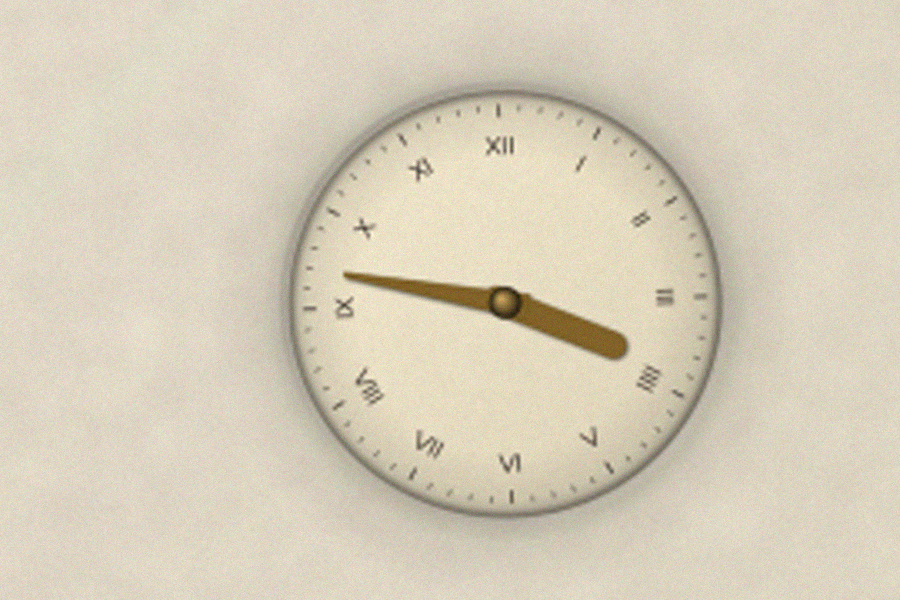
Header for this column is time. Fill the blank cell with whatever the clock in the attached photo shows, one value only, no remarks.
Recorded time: 3:47
